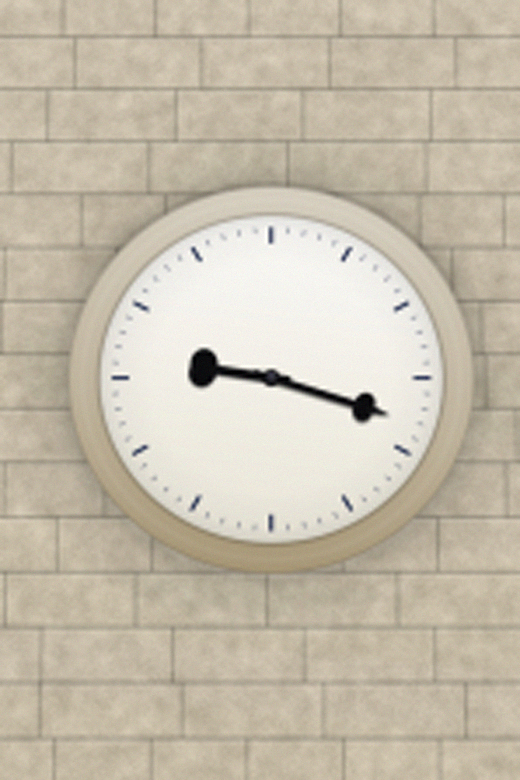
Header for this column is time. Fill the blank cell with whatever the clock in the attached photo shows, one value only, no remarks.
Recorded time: 9:18
